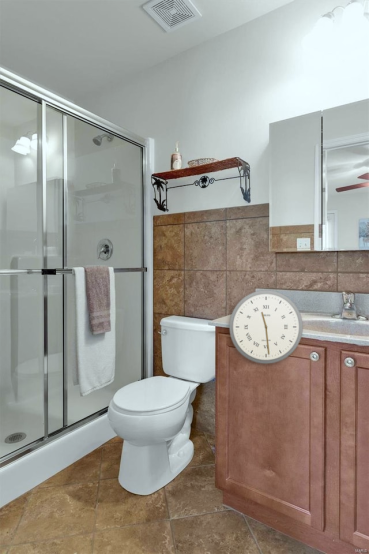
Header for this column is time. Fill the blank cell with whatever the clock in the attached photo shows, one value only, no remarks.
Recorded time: 11:29
